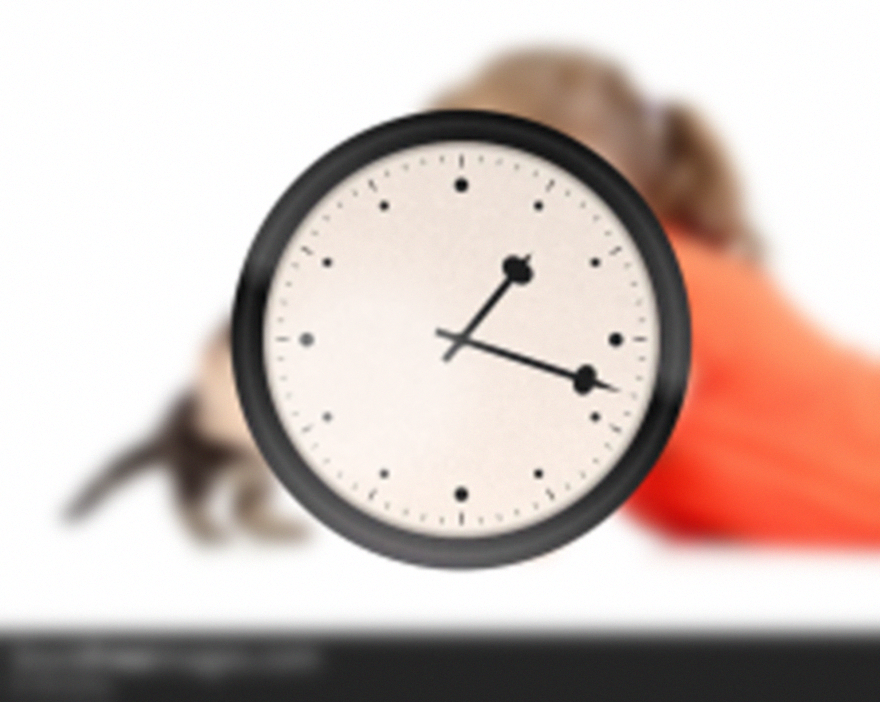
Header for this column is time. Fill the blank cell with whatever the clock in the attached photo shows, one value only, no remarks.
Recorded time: 1:18
